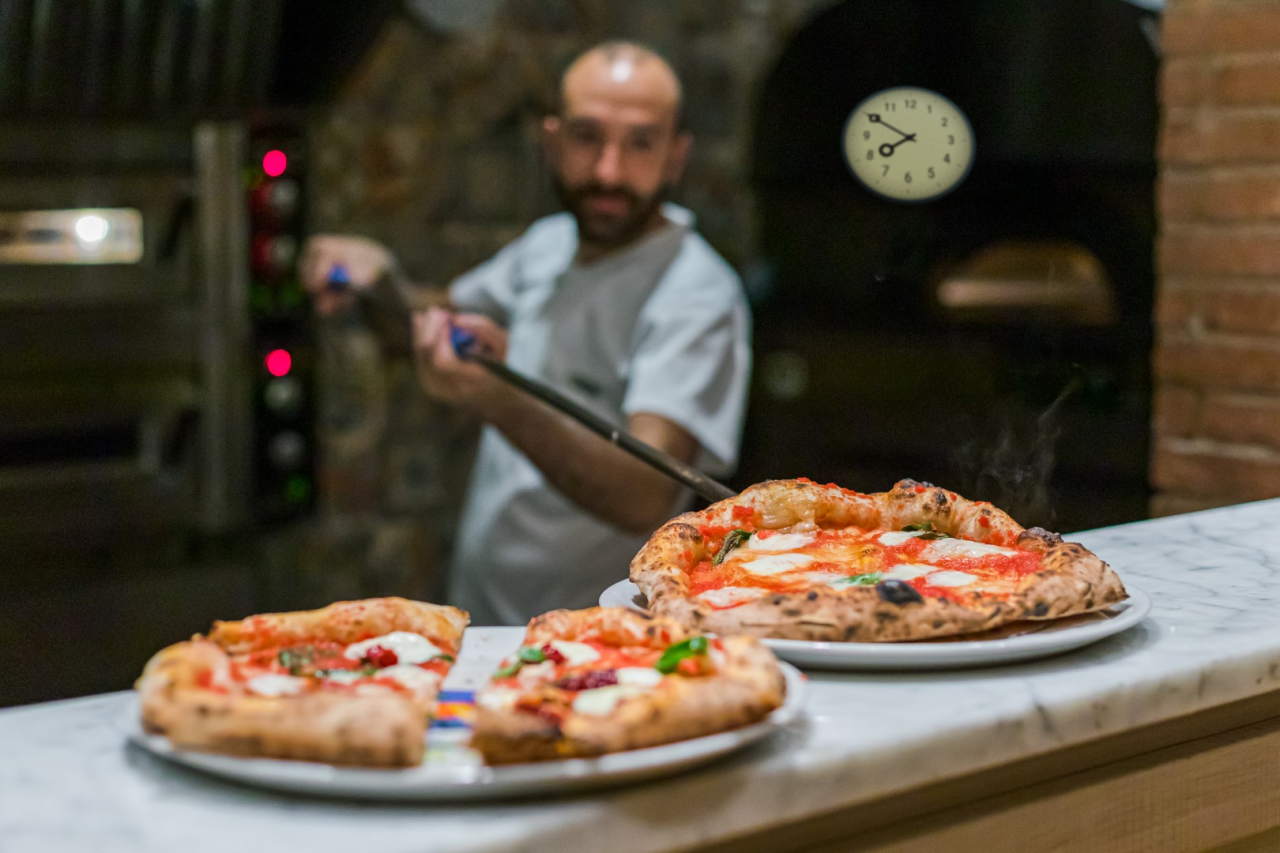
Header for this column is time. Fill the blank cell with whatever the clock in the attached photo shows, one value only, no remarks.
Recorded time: 7:50
